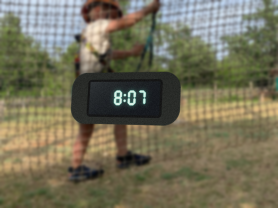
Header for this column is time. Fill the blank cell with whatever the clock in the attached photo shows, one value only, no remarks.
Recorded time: 8:07
